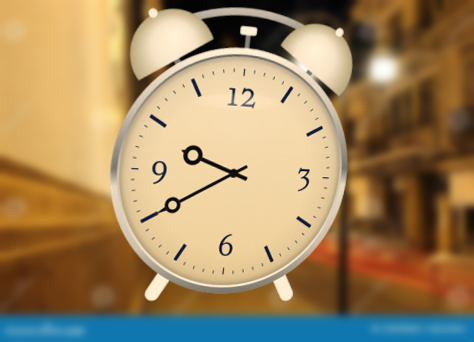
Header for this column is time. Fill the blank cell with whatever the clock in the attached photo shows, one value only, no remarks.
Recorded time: 9:40
